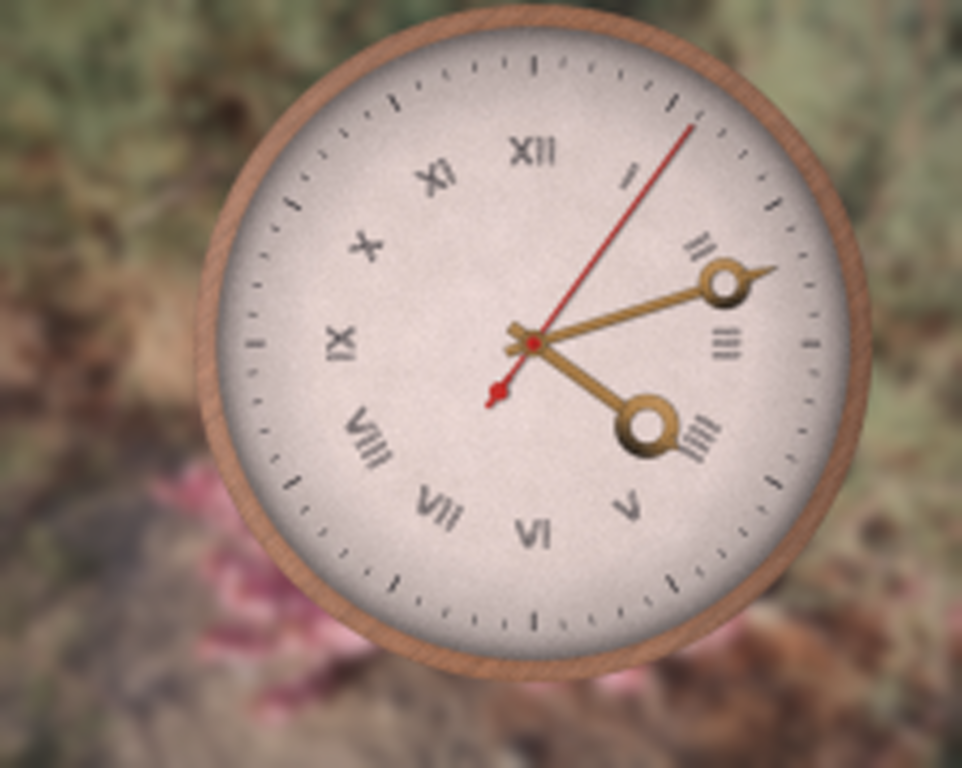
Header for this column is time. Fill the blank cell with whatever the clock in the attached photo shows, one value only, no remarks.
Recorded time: 4:12:06
